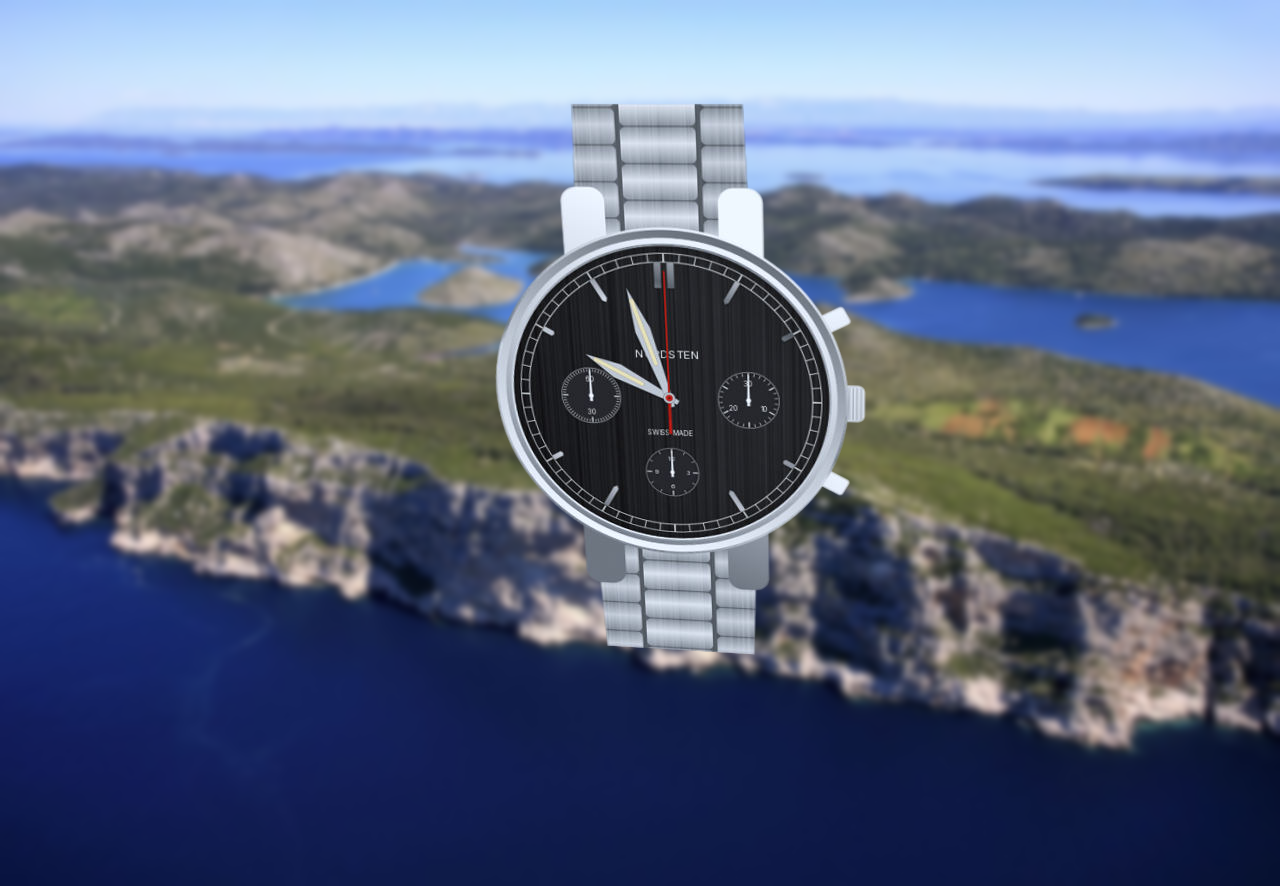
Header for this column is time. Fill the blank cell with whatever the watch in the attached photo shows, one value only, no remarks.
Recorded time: 9:57
